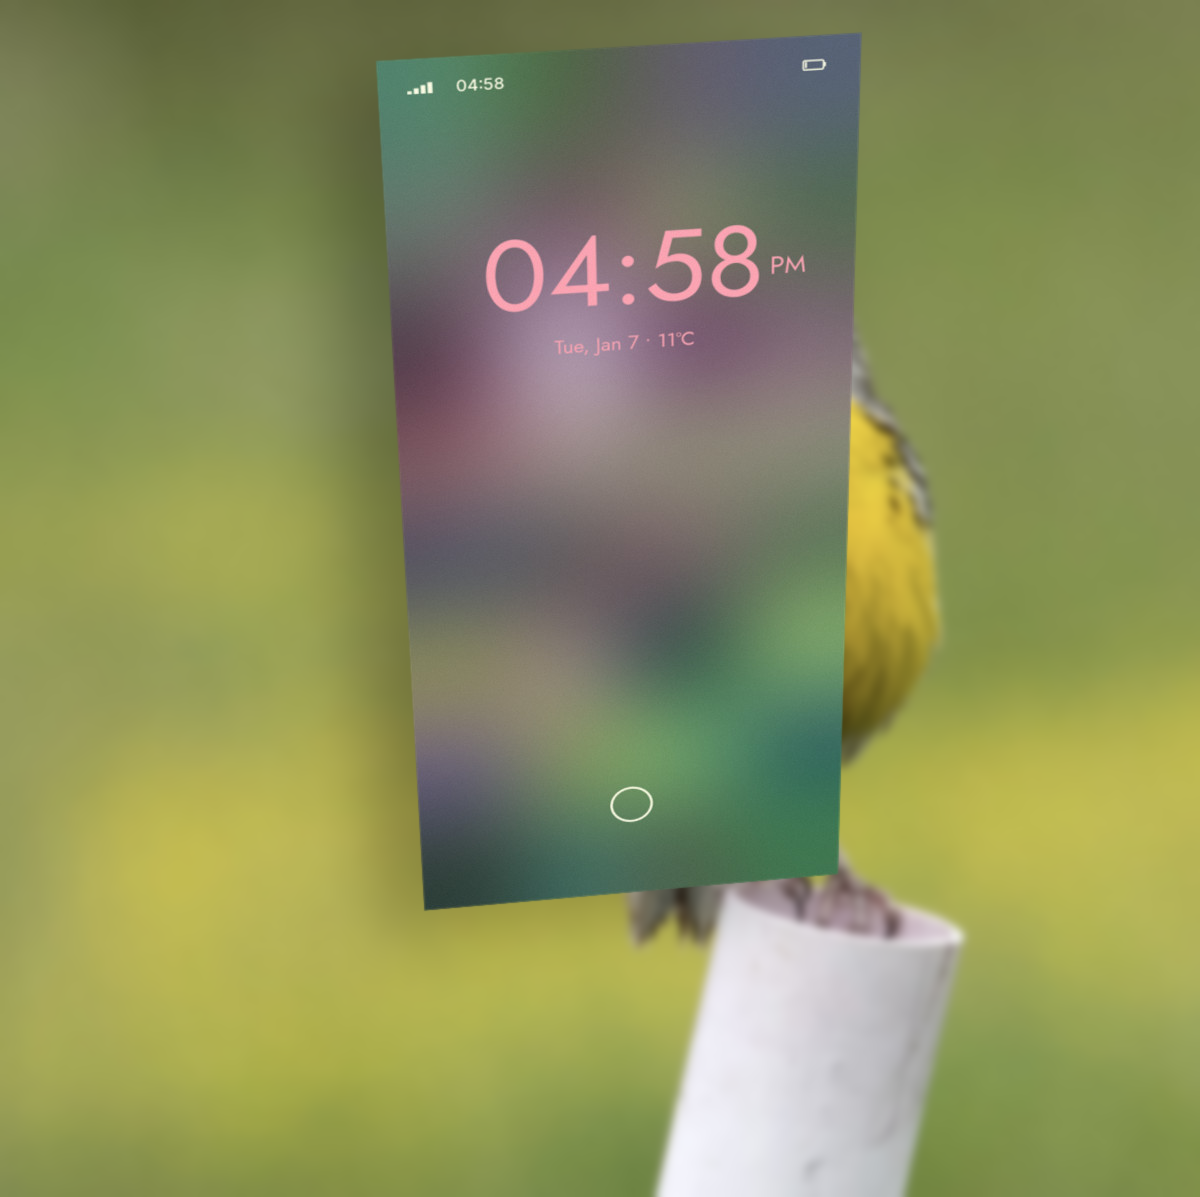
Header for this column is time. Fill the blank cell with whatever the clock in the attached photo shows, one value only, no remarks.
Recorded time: 4:58
